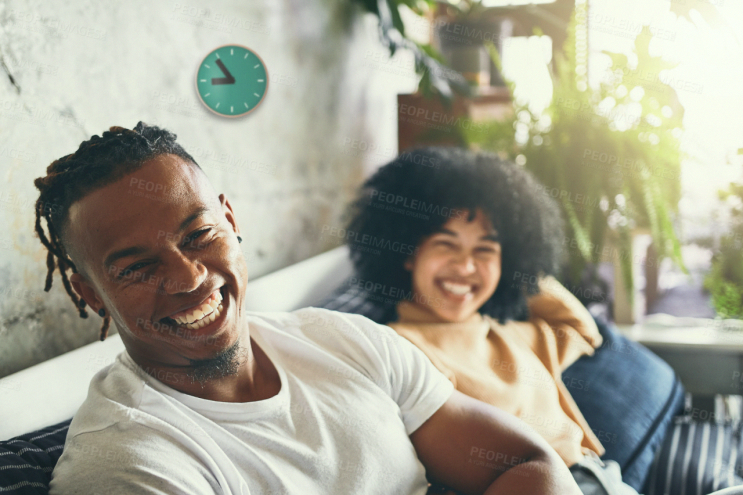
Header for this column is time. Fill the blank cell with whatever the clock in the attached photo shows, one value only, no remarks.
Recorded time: 8:54
